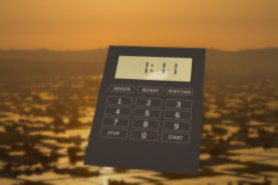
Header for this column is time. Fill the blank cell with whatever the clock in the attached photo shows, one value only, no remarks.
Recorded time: 1:11
